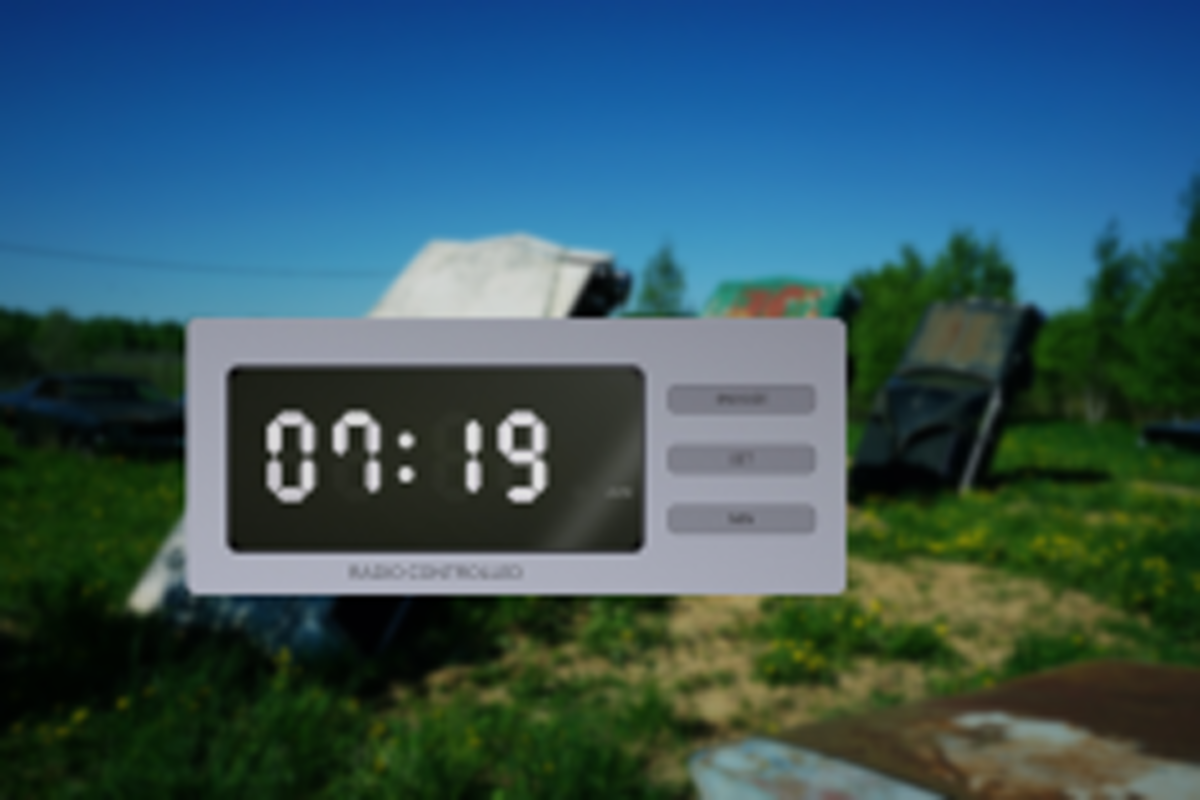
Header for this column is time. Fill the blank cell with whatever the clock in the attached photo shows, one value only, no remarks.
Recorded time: 7:19
